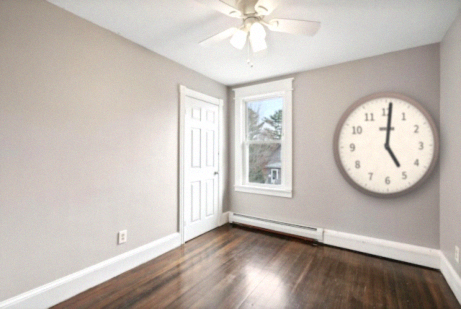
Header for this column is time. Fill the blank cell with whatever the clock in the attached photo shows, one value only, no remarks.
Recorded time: 5:01
